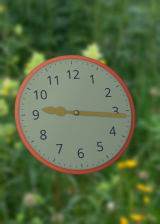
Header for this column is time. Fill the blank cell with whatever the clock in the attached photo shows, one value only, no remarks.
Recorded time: 9:16
